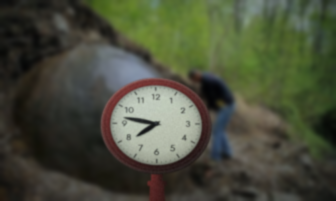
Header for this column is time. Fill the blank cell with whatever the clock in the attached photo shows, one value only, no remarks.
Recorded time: 7:47
